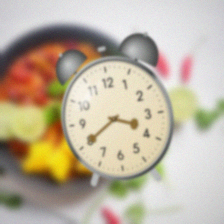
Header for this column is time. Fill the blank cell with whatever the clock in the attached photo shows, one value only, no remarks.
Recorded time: 3:40
